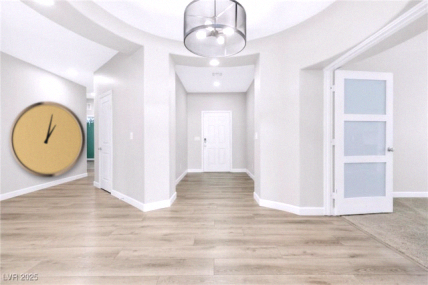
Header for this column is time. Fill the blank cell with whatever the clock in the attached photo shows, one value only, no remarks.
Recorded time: 1:02
